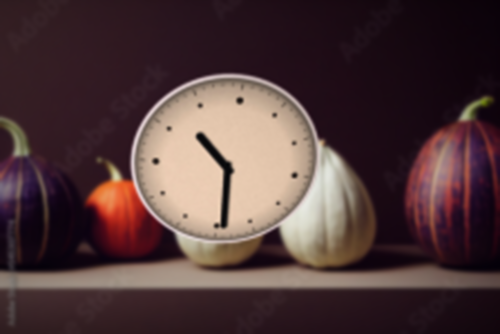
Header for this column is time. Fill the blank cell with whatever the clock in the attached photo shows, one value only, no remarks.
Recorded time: 10:29
